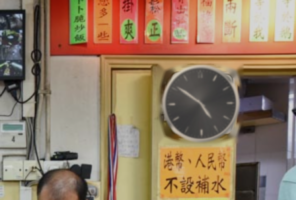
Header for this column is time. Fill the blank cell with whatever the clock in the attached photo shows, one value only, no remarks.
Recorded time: 4:51
